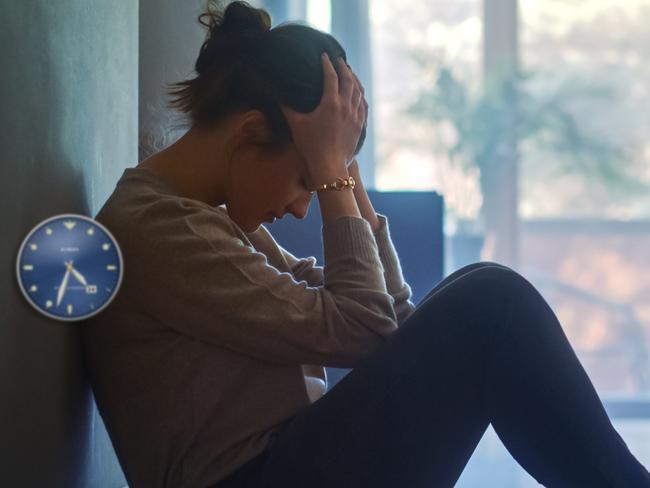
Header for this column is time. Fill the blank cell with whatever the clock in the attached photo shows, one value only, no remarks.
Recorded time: 4:33
